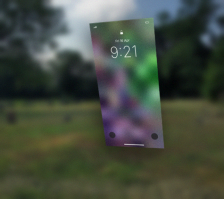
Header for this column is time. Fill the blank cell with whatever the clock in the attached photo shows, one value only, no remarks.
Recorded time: 9:21
